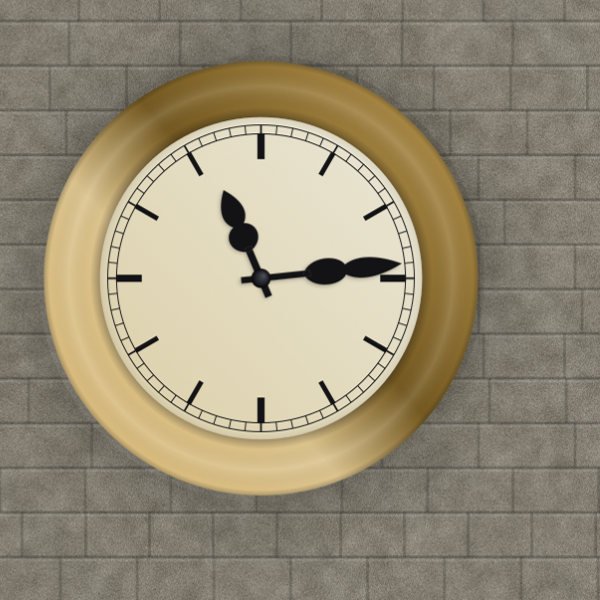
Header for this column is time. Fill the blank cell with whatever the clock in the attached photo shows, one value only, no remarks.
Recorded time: 11:14
